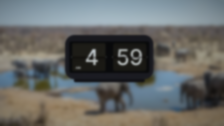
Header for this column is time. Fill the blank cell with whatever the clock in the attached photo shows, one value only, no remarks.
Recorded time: 4:59
